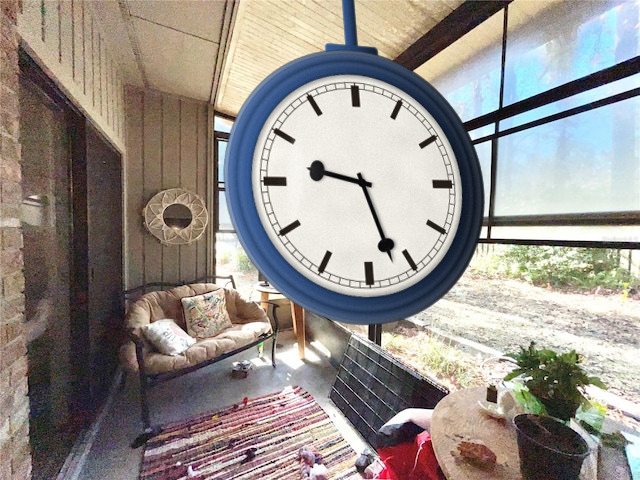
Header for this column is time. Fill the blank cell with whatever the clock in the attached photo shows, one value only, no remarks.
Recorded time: 9:27
